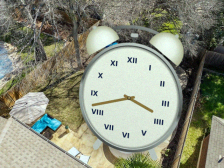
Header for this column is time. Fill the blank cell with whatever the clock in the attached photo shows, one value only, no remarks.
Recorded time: 3:42
